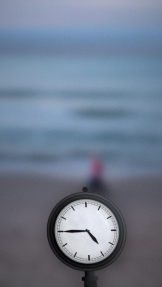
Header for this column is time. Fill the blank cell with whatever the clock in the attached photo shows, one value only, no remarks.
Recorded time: 4:45
